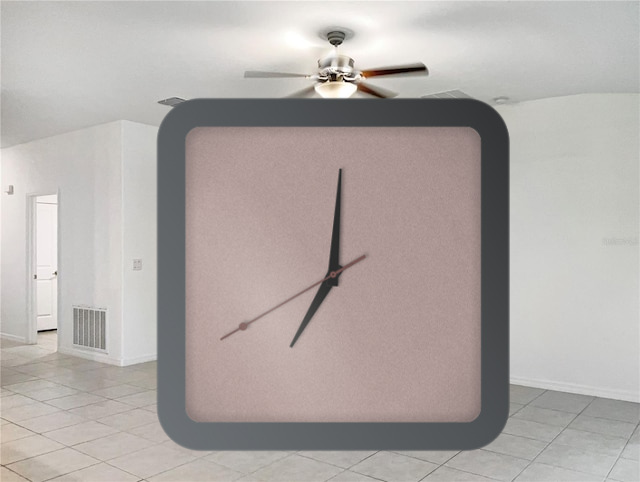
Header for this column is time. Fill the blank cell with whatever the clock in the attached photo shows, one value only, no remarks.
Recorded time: 7:00:40
